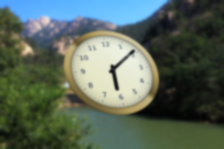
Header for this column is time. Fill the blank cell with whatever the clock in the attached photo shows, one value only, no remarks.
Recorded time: 6:09
